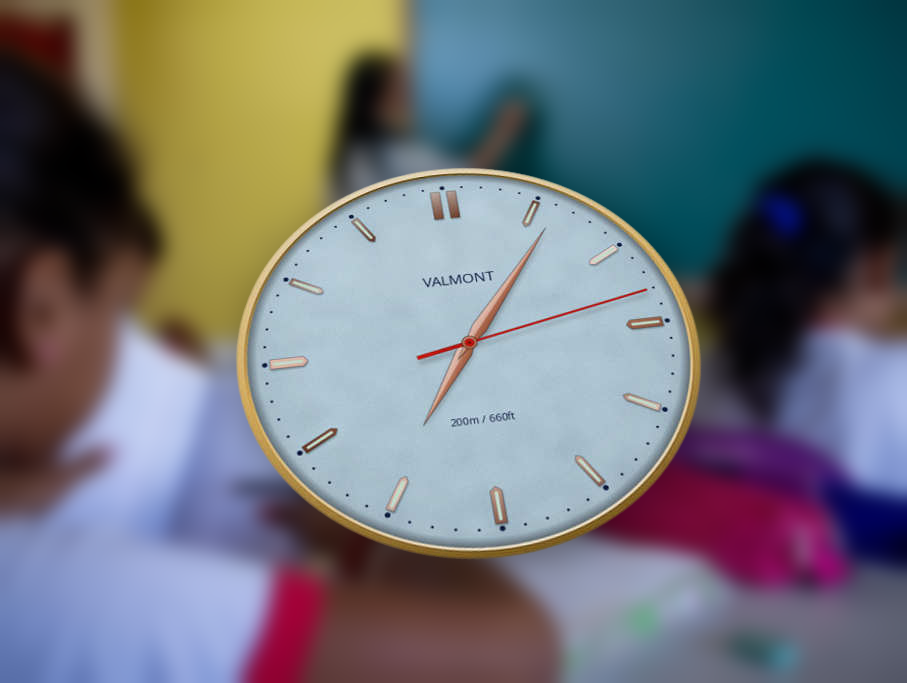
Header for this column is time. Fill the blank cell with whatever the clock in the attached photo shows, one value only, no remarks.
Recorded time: 7:06:13
